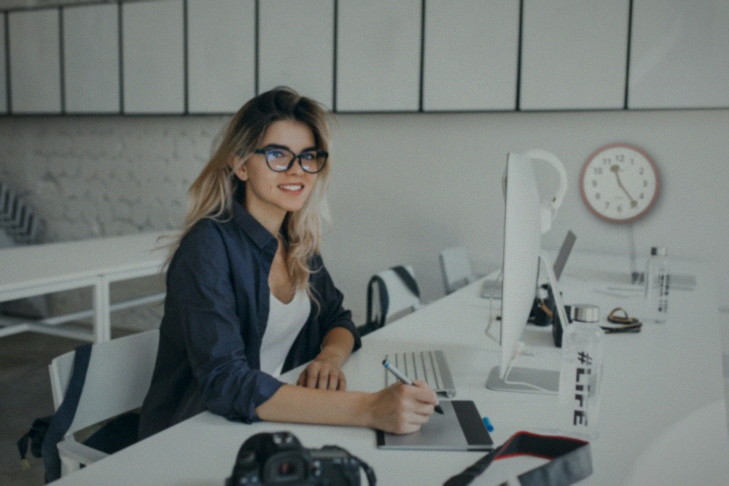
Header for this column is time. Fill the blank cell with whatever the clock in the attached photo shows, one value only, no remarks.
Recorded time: 11:24
